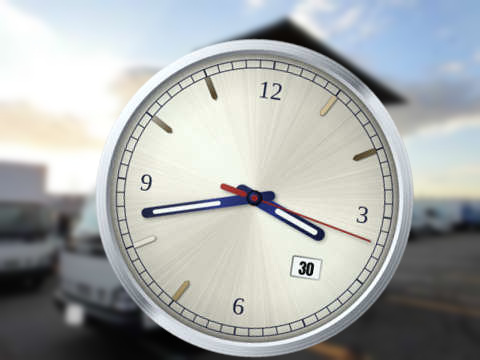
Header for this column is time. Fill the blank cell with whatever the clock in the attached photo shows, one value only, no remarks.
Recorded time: 3:42:17
